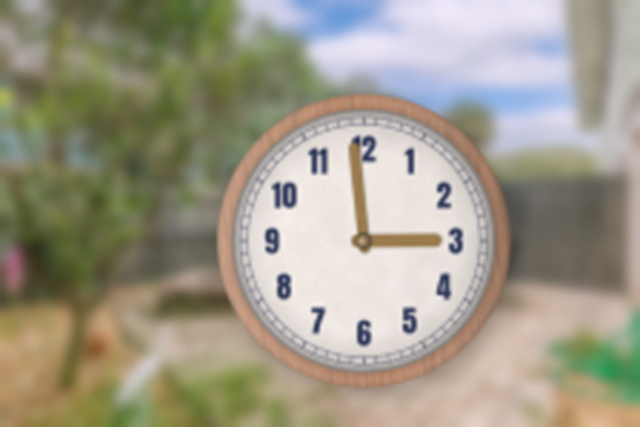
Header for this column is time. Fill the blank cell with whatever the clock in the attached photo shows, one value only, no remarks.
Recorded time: 2:59
